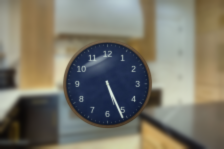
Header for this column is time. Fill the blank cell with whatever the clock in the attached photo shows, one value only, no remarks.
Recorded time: 5:26
